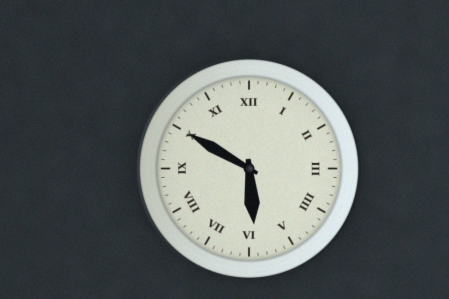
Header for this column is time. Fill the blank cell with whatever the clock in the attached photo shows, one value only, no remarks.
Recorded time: 5:50
